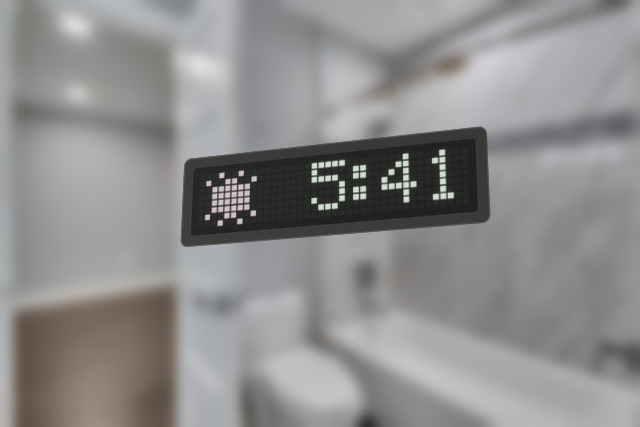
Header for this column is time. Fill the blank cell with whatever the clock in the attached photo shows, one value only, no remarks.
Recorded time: 5:41
